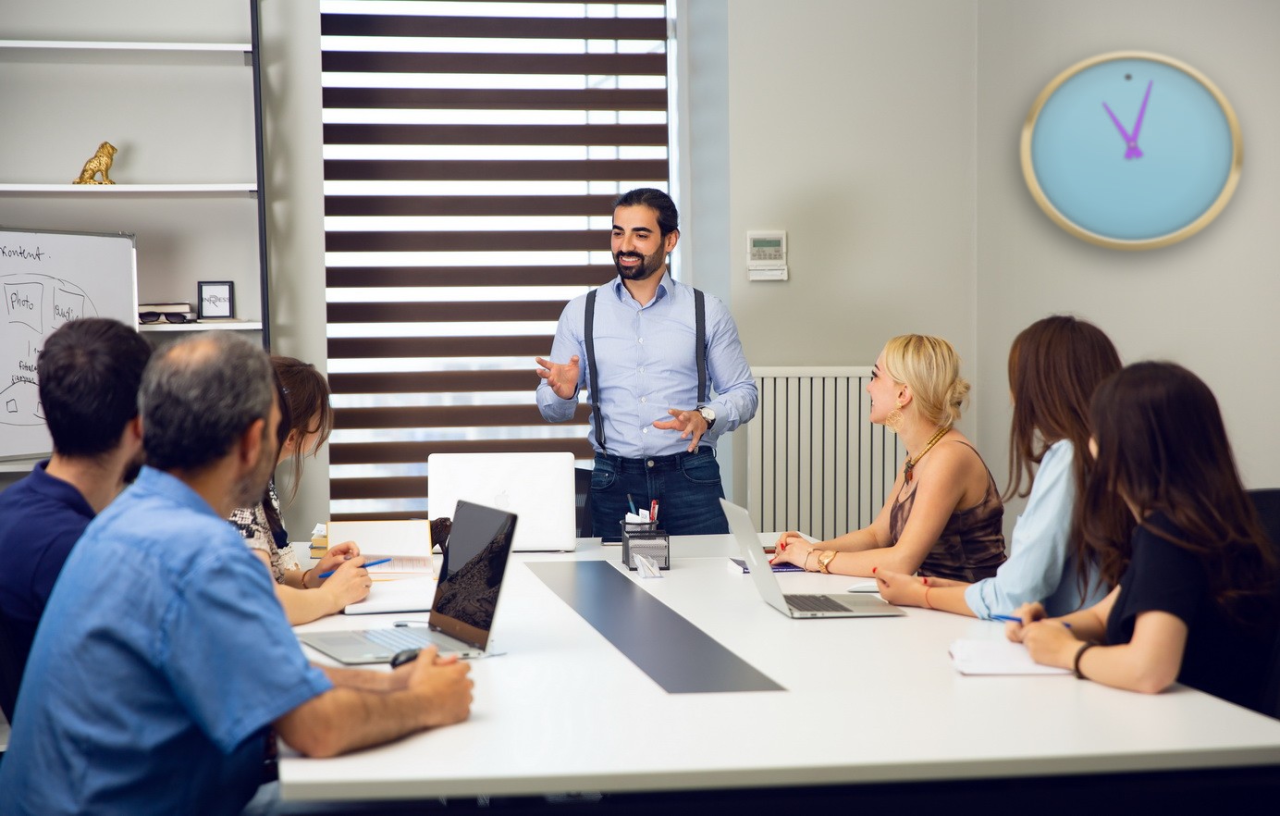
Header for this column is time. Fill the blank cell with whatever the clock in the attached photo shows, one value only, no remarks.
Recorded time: 11:03
